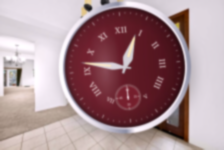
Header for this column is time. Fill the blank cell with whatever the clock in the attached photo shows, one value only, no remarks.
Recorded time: 12:47
